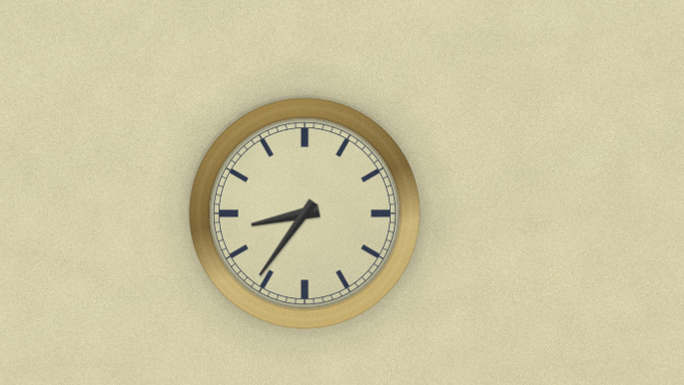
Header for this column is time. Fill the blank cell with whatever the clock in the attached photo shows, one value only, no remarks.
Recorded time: 8:36
